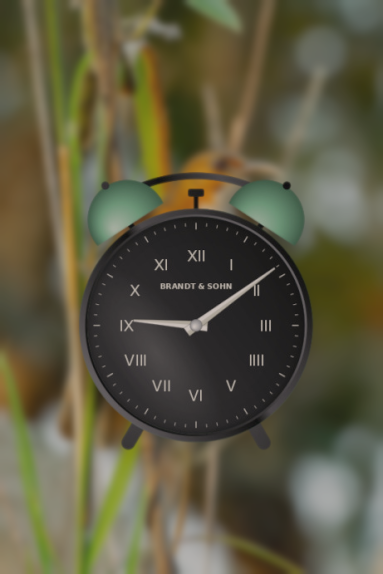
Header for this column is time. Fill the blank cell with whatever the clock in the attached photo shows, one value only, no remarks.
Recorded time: 9:09
